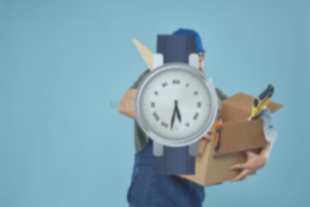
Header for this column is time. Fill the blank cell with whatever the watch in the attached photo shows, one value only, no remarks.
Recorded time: 5:32
